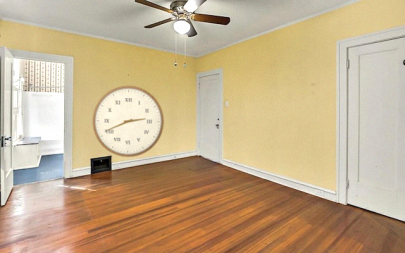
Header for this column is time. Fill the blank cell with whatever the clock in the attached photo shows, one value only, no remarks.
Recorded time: 2:41
